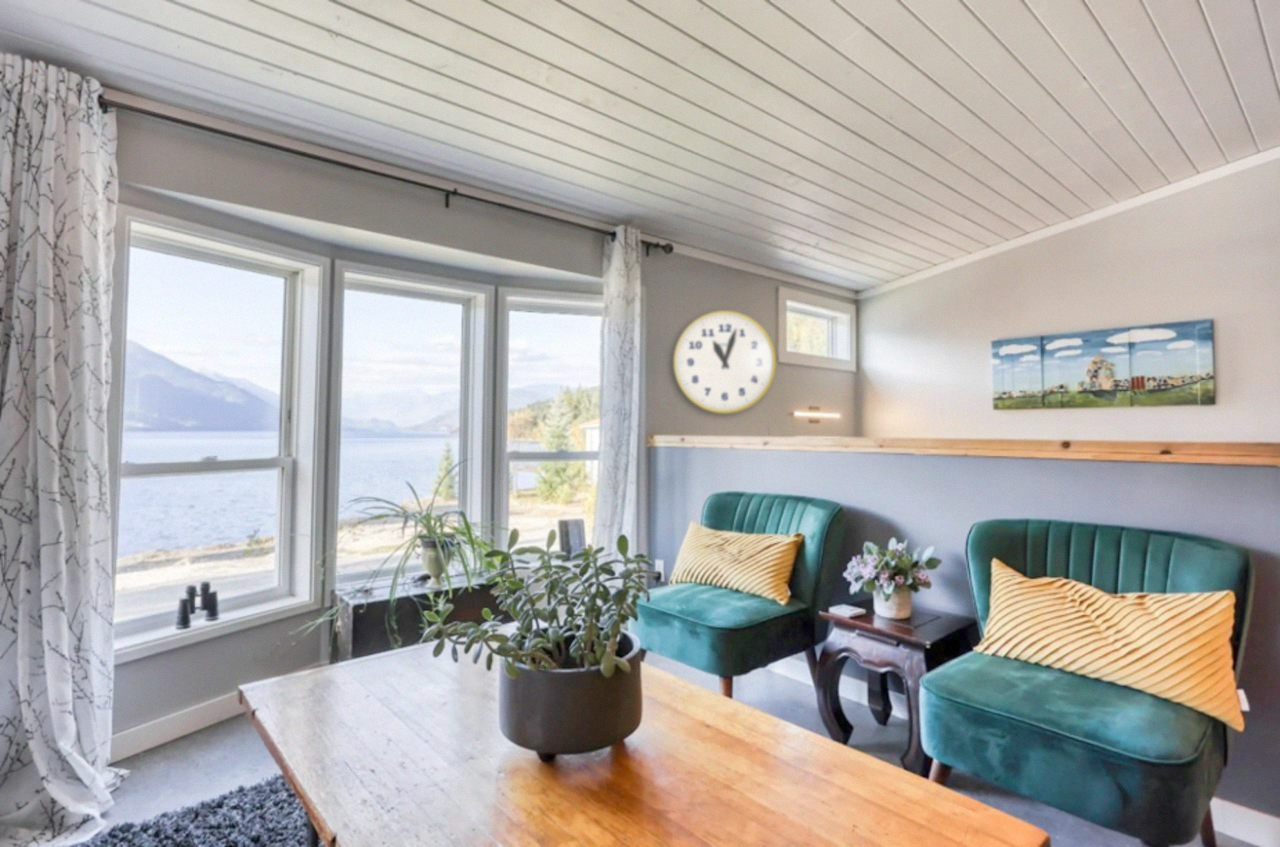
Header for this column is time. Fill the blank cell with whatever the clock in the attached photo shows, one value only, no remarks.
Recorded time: 11:03
